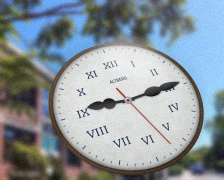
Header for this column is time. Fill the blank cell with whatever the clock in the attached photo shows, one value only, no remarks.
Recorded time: 9:14:27
